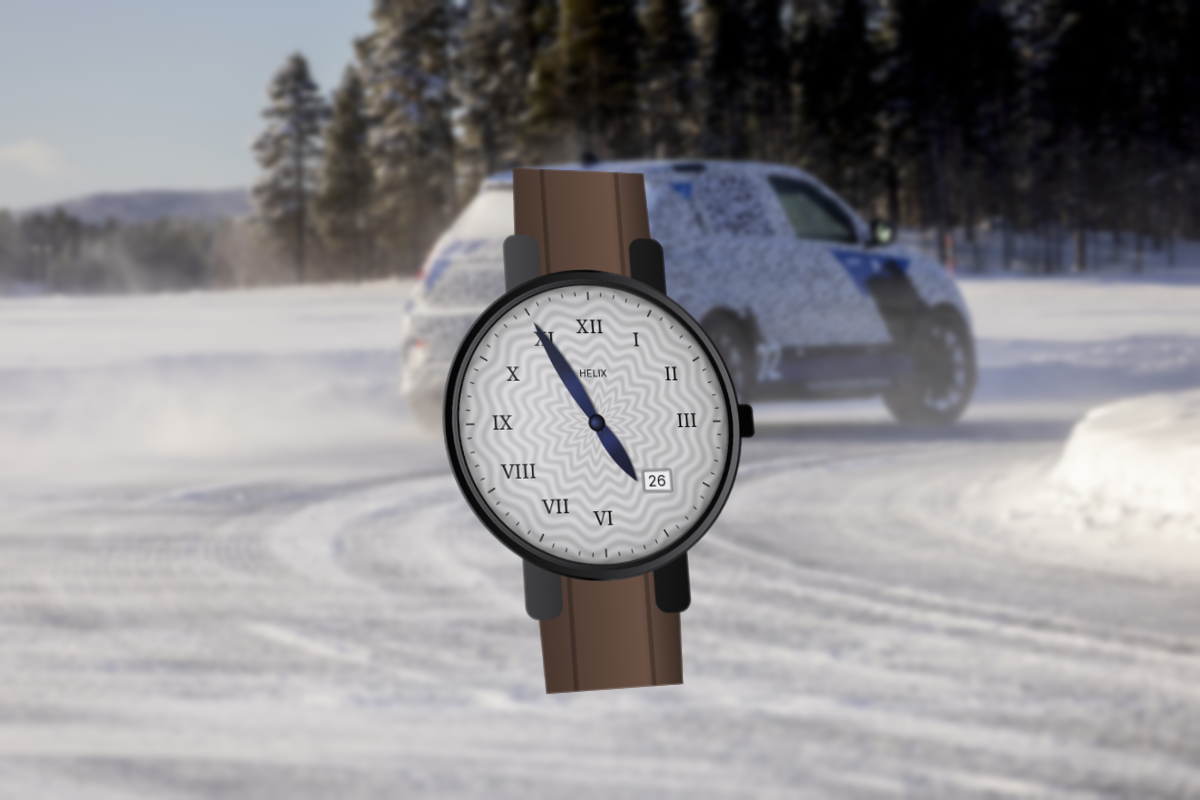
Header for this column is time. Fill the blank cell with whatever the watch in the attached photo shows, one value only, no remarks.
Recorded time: 4:55
